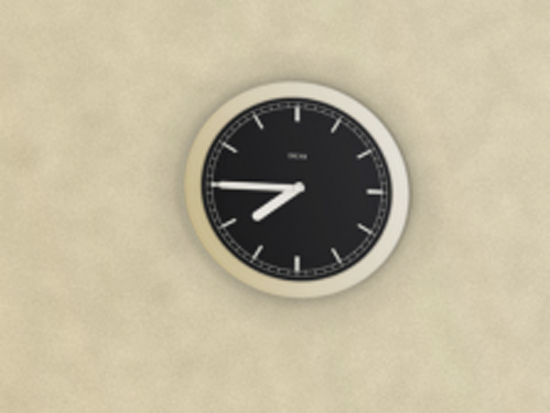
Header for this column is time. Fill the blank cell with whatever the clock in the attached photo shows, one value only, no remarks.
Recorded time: 7:45
